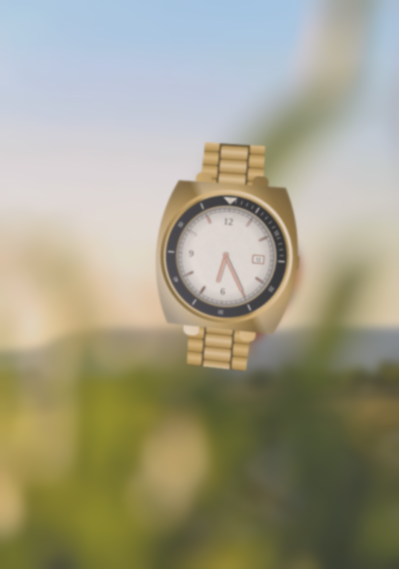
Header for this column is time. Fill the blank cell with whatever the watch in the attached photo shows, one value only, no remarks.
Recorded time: 6:25
